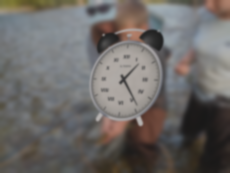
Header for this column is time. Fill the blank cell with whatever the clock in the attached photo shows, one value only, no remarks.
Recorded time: 1:24
